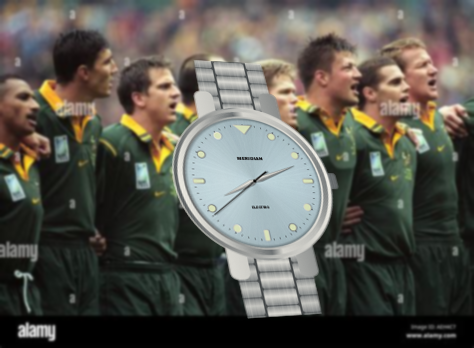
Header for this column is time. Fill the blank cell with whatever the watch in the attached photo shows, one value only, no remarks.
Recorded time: 8:11:39
